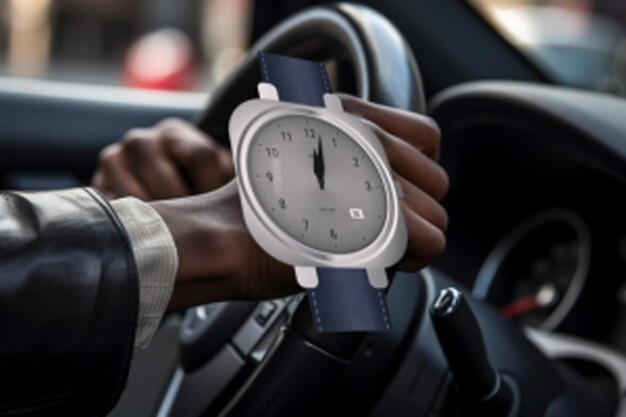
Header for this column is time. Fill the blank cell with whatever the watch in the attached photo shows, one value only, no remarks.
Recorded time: 12:02
